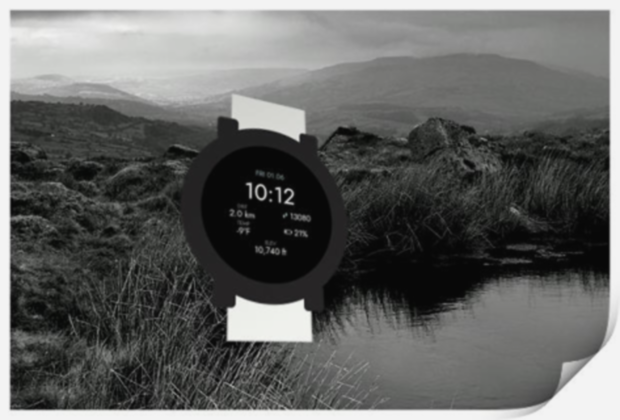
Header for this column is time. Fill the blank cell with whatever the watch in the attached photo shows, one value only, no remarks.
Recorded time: 10:12
